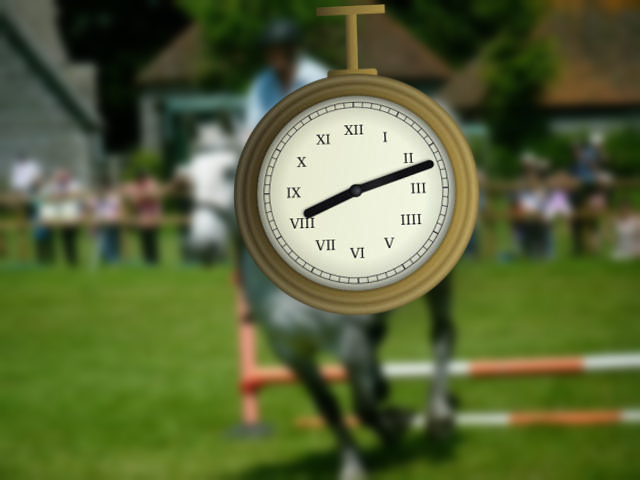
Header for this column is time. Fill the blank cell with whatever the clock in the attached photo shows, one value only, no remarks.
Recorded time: 8:12
